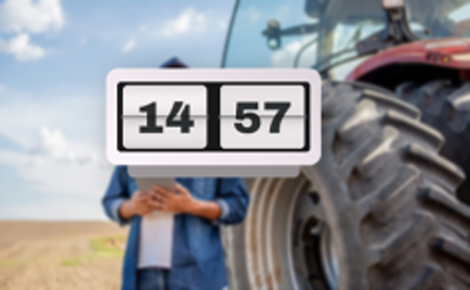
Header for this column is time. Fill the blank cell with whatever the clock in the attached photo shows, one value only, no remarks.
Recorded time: 14:57
